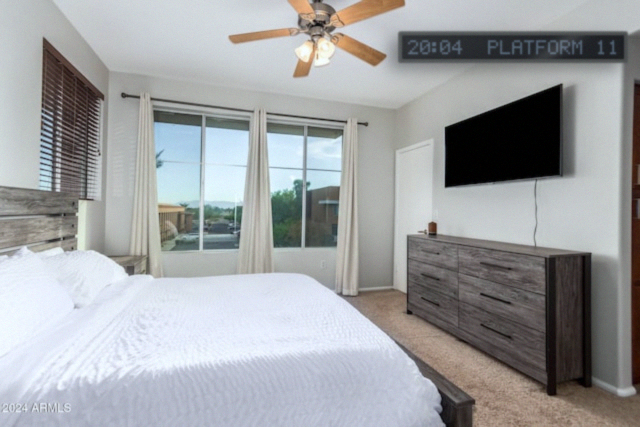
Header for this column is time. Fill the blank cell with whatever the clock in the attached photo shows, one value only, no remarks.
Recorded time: 20:04
